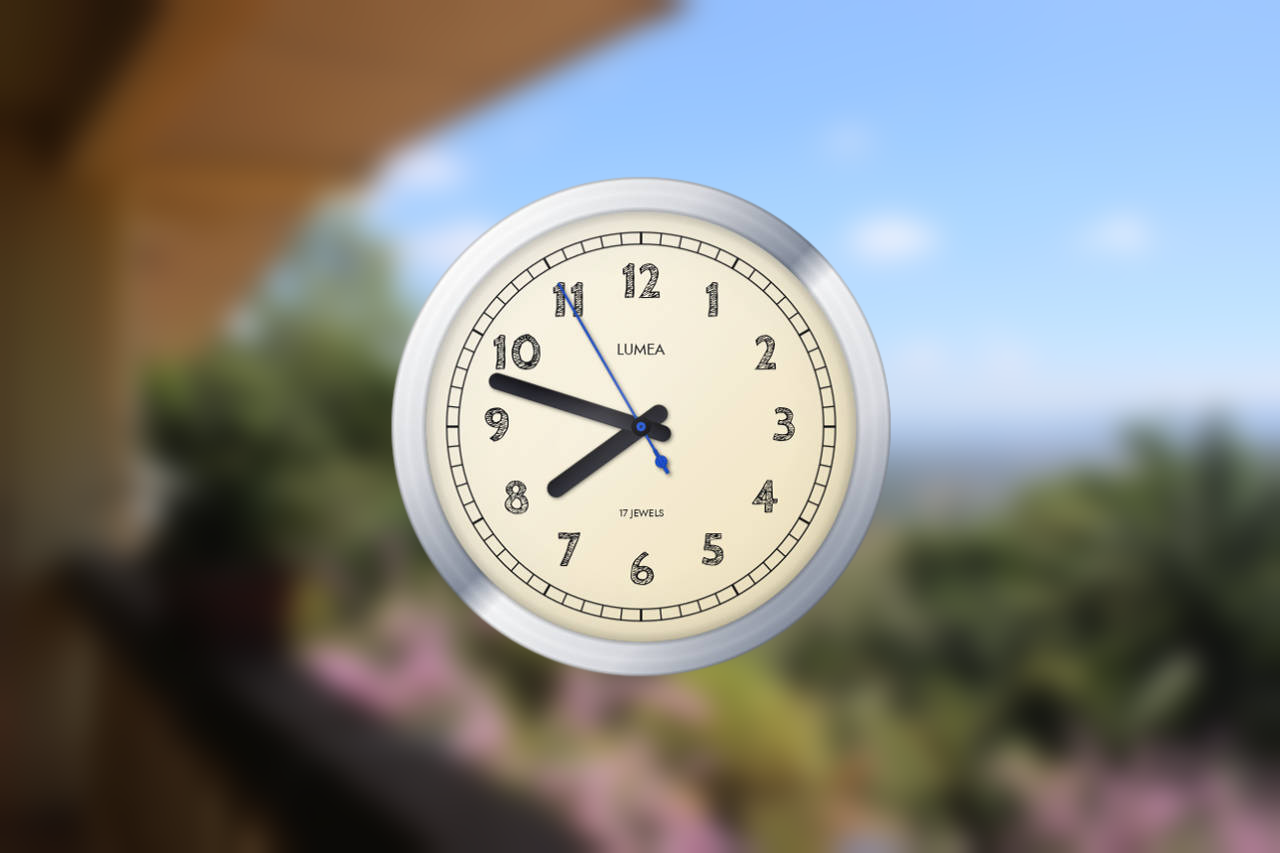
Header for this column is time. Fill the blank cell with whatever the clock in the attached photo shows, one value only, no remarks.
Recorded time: 7:47:55
